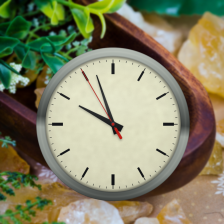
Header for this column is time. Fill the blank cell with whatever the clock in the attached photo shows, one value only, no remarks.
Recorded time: 9:56:55
